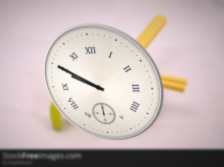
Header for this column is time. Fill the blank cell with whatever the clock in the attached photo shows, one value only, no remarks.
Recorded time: 9:50
